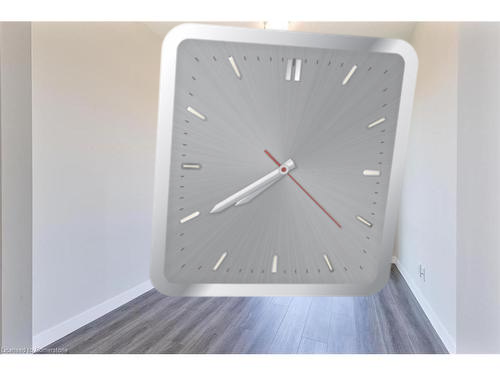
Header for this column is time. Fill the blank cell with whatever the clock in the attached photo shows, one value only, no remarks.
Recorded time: 7:39:22
